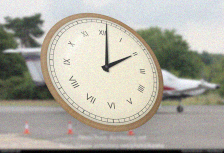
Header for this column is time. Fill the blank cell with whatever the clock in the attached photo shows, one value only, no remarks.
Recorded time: 2:01
